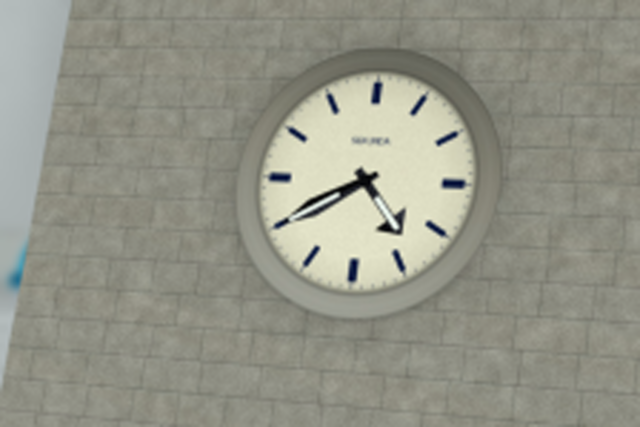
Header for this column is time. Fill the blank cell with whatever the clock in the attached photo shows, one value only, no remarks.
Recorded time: 4:40
